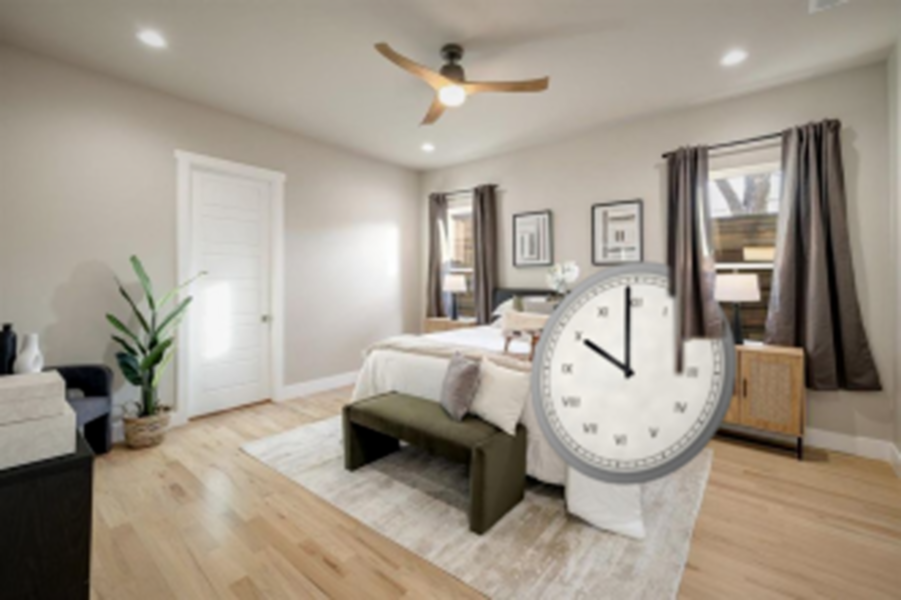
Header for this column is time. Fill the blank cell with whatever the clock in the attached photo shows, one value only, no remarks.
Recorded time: 9:59
